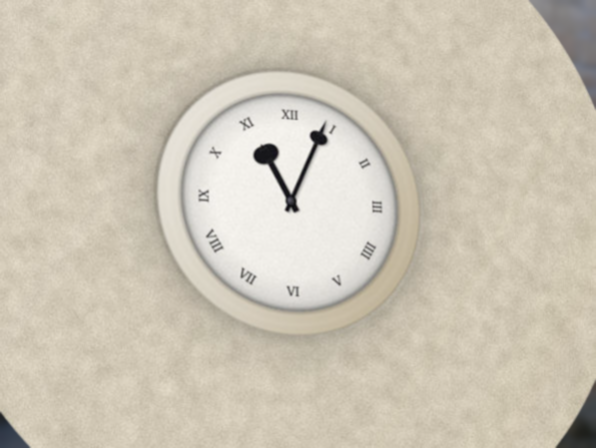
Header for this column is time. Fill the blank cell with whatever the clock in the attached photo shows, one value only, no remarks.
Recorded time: 11:04
